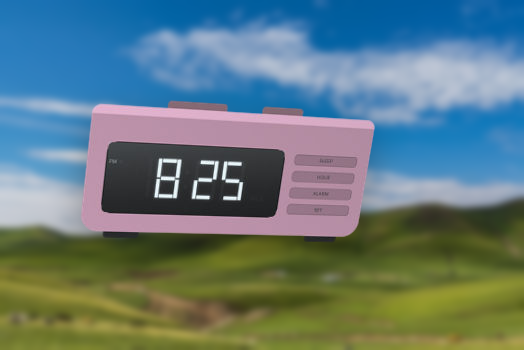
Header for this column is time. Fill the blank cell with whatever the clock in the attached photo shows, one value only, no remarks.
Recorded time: 8:25
